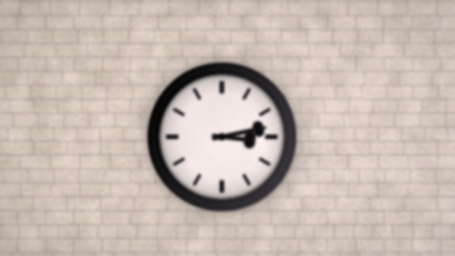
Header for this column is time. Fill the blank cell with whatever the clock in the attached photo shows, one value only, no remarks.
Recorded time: 3:13
